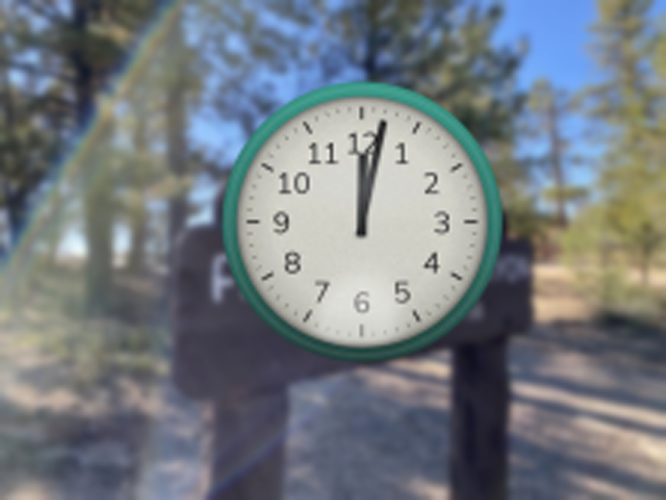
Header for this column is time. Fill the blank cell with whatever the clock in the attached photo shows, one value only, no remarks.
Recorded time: 12:02
